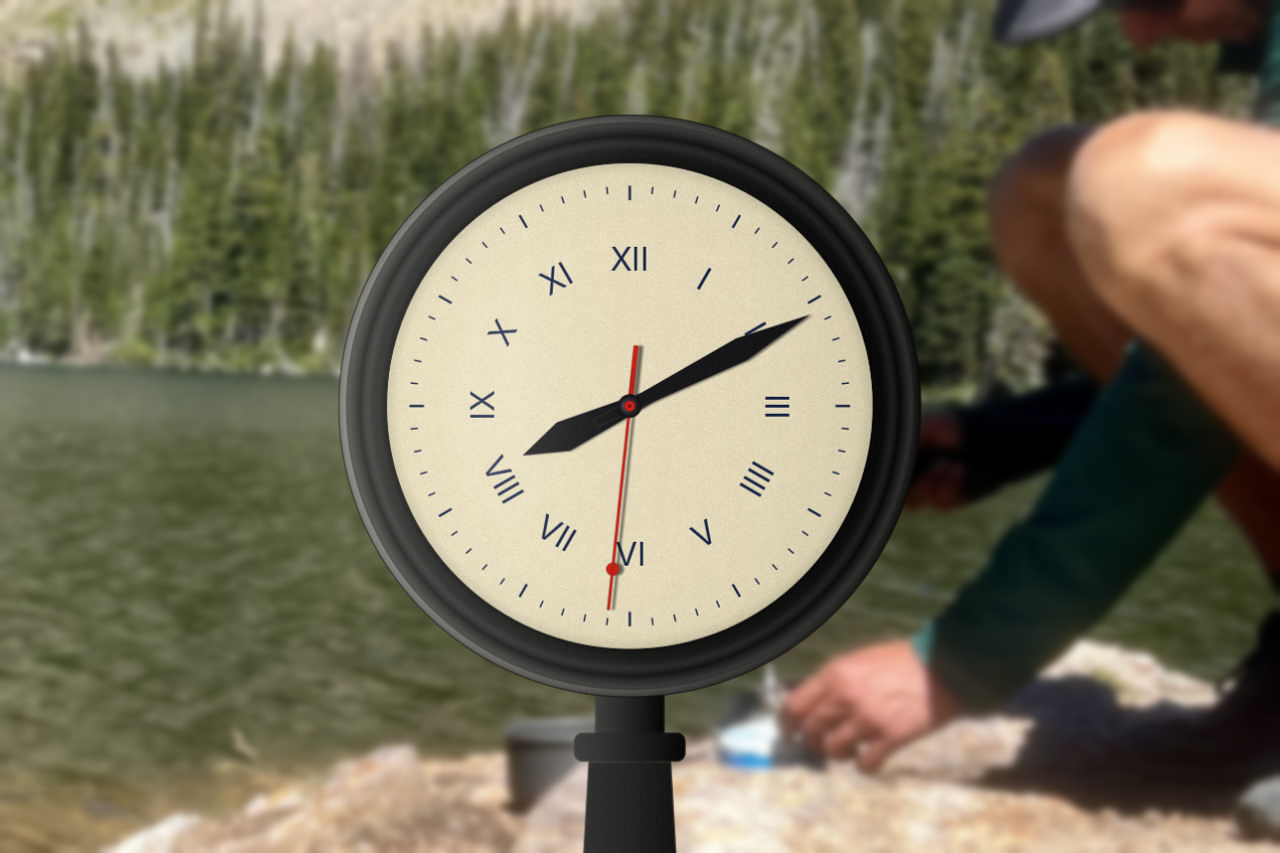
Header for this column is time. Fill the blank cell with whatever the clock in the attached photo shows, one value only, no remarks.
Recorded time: 8:10:31
